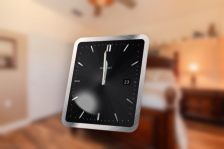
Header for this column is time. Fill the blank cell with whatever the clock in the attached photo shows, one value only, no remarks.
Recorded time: 11:59
